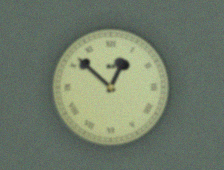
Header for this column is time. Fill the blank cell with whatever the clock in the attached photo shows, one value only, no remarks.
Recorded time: 12:52
